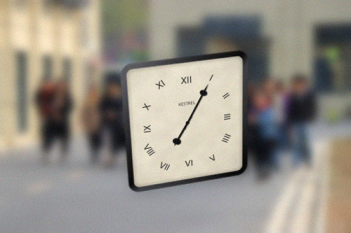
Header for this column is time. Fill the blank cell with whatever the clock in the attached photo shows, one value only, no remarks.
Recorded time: 7:05
